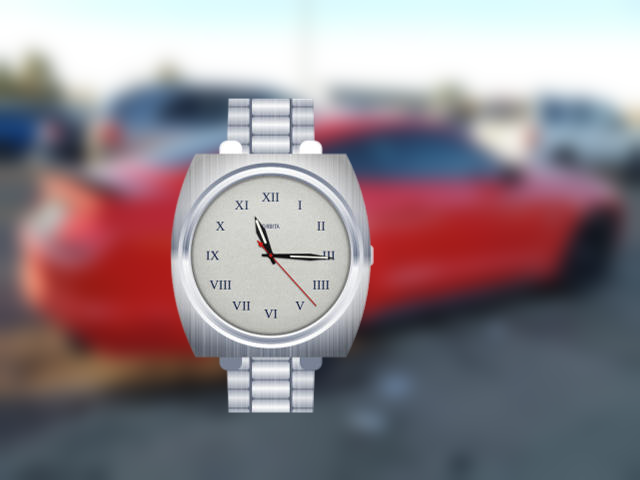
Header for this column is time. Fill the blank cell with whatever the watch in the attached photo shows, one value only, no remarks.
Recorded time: 11:15:23
